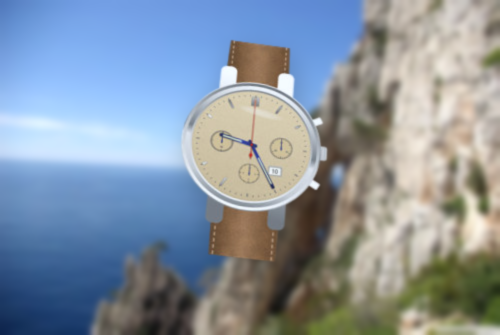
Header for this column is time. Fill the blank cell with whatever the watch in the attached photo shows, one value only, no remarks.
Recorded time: 9:25
